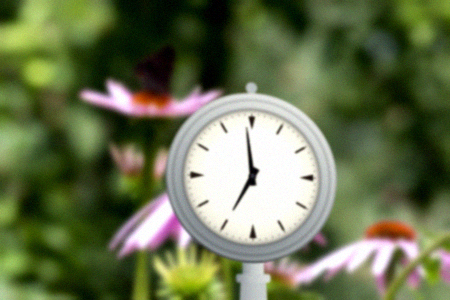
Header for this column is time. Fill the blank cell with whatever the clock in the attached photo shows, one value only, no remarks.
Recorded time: 6:59
